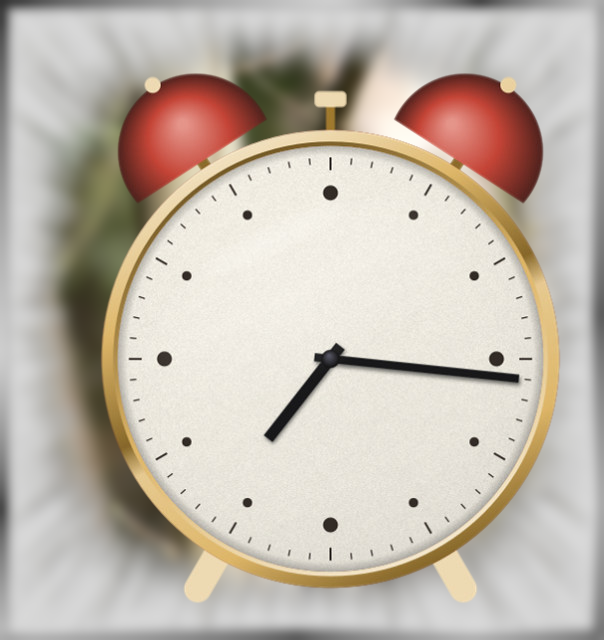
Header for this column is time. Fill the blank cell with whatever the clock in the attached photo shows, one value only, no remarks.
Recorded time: 7:16
